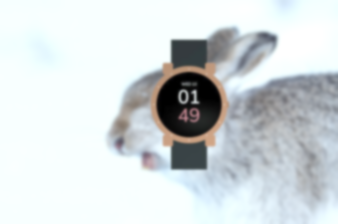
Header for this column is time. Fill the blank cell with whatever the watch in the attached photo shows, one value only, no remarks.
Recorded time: 1:49
